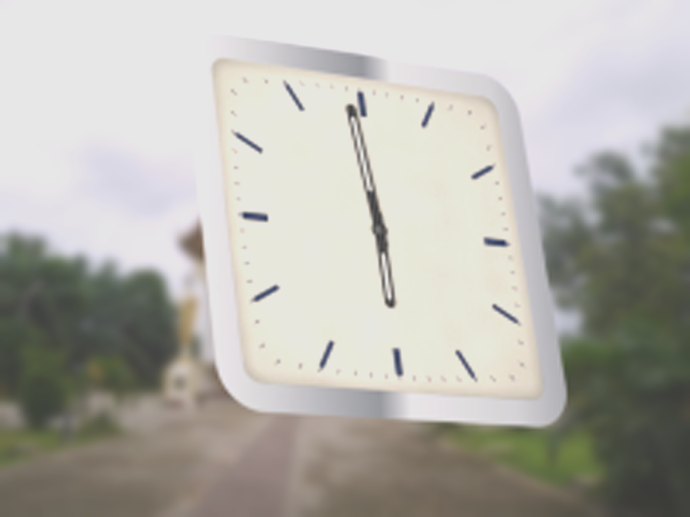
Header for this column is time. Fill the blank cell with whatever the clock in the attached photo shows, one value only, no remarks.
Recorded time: 5:59
